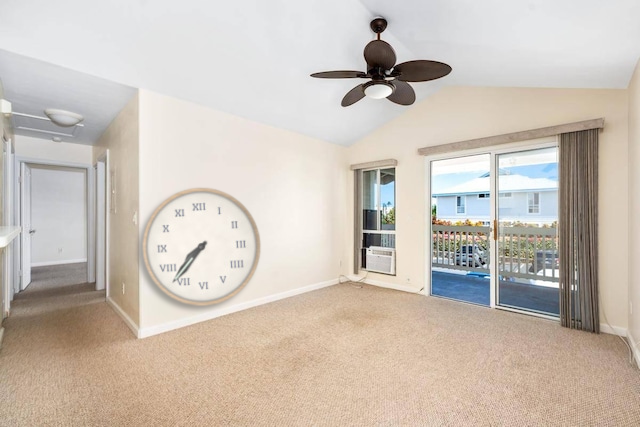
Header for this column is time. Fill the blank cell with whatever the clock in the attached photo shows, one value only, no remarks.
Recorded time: 7:37
